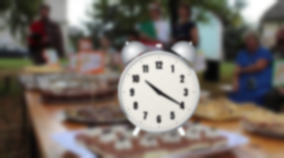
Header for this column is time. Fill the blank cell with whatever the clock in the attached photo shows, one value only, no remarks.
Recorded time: 10:20
